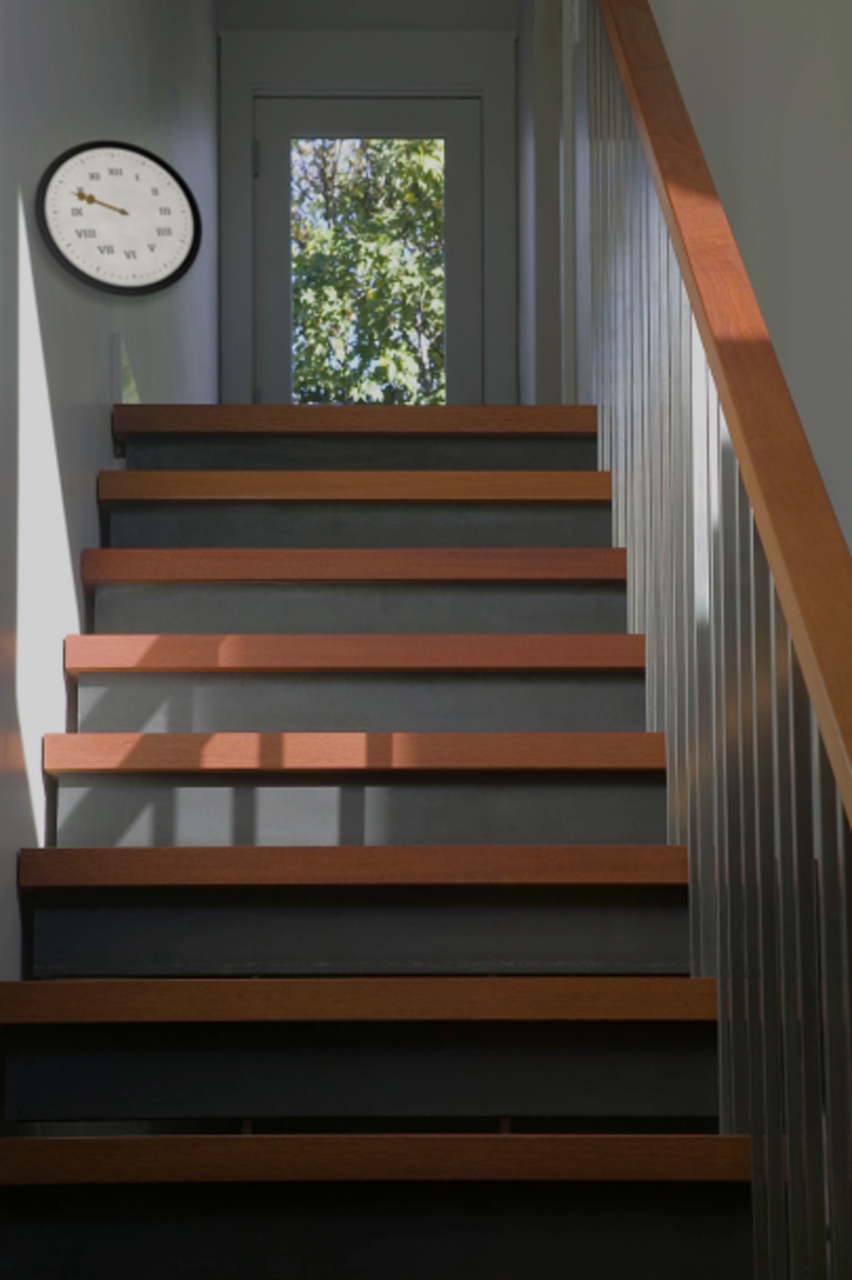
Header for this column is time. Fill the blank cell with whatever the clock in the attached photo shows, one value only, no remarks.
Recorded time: 9:49
